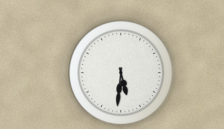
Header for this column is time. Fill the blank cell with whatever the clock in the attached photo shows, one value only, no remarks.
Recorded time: 5:31
